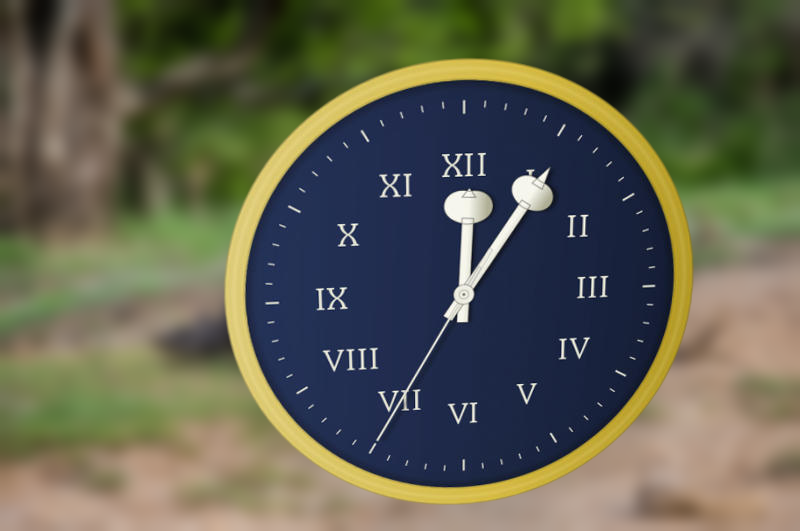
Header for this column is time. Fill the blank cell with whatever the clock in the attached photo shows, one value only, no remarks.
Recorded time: 12:05:35
